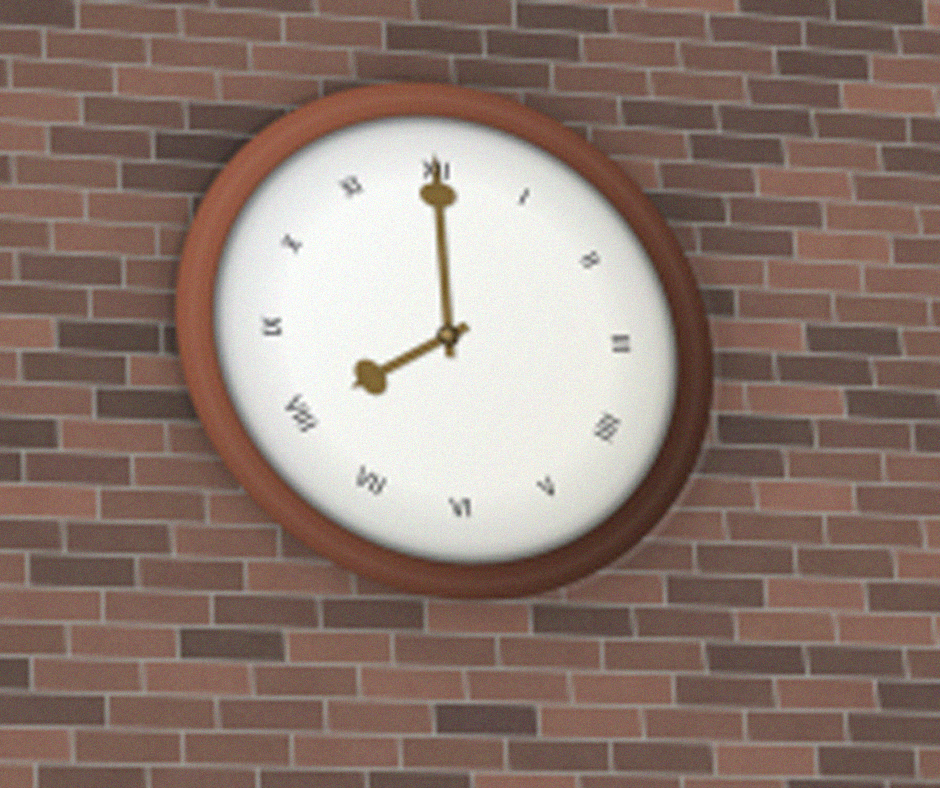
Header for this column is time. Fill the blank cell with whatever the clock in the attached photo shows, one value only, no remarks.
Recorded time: 8:00
